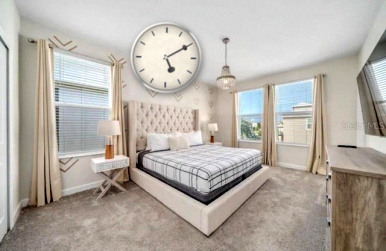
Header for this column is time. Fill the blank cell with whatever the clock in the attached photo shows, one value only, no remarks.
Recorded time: 5:10
